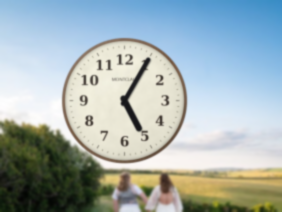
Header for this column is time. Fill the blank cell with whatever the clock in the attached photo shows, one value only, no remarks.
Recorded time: 5:05
